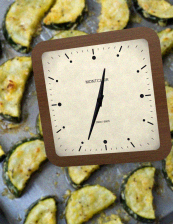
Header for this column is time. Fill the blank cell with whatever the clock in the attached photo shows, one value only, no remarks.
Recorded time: 12:34
